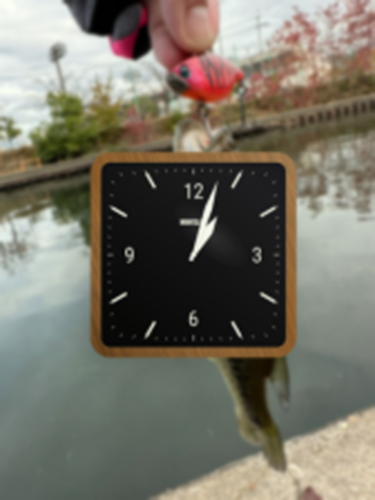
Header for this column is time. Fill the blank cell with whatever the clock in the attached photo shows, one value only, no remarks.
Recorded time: 1:03
